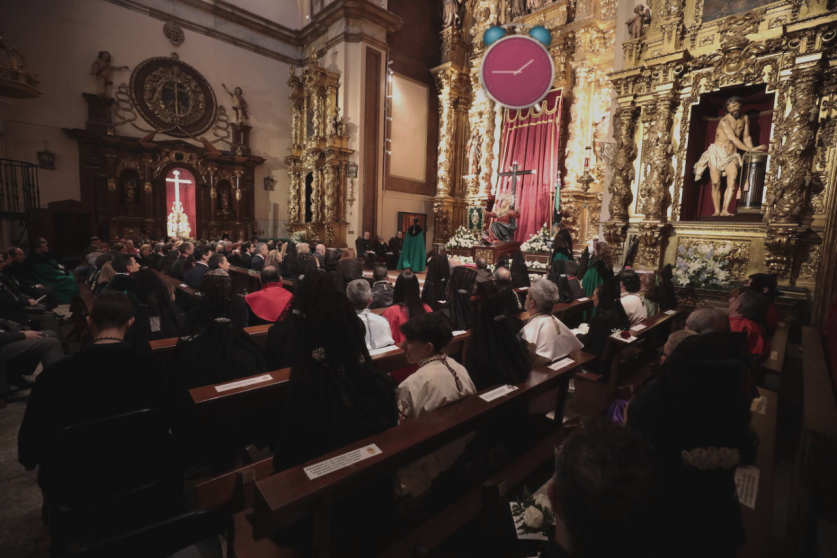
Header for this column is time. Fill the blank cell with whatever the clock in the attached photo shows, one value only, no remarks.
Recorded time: 1:45
